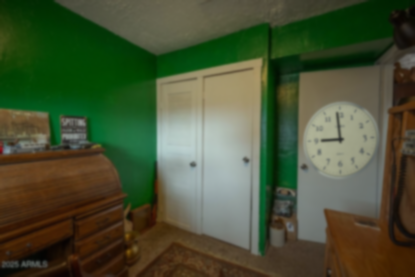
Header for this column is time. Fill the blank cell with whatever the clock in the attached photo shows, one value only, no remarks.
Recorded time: 8:59
